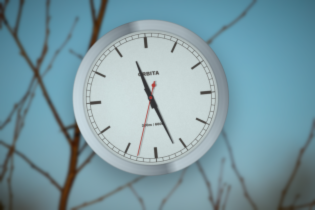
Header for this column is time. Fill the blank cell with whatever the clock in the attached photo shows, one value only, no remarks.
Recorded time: 11:26:33
